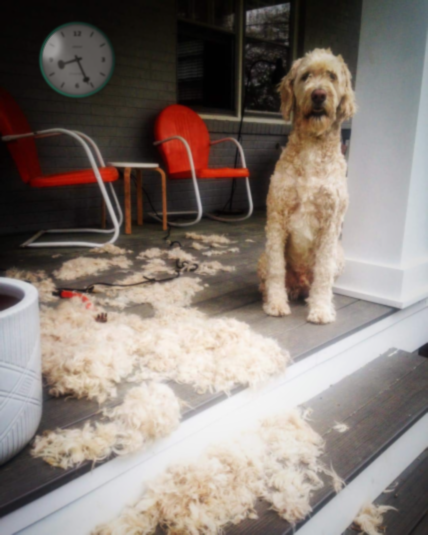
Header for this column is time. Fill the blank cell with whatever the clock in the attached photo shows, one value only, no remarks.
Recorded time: 8:26
